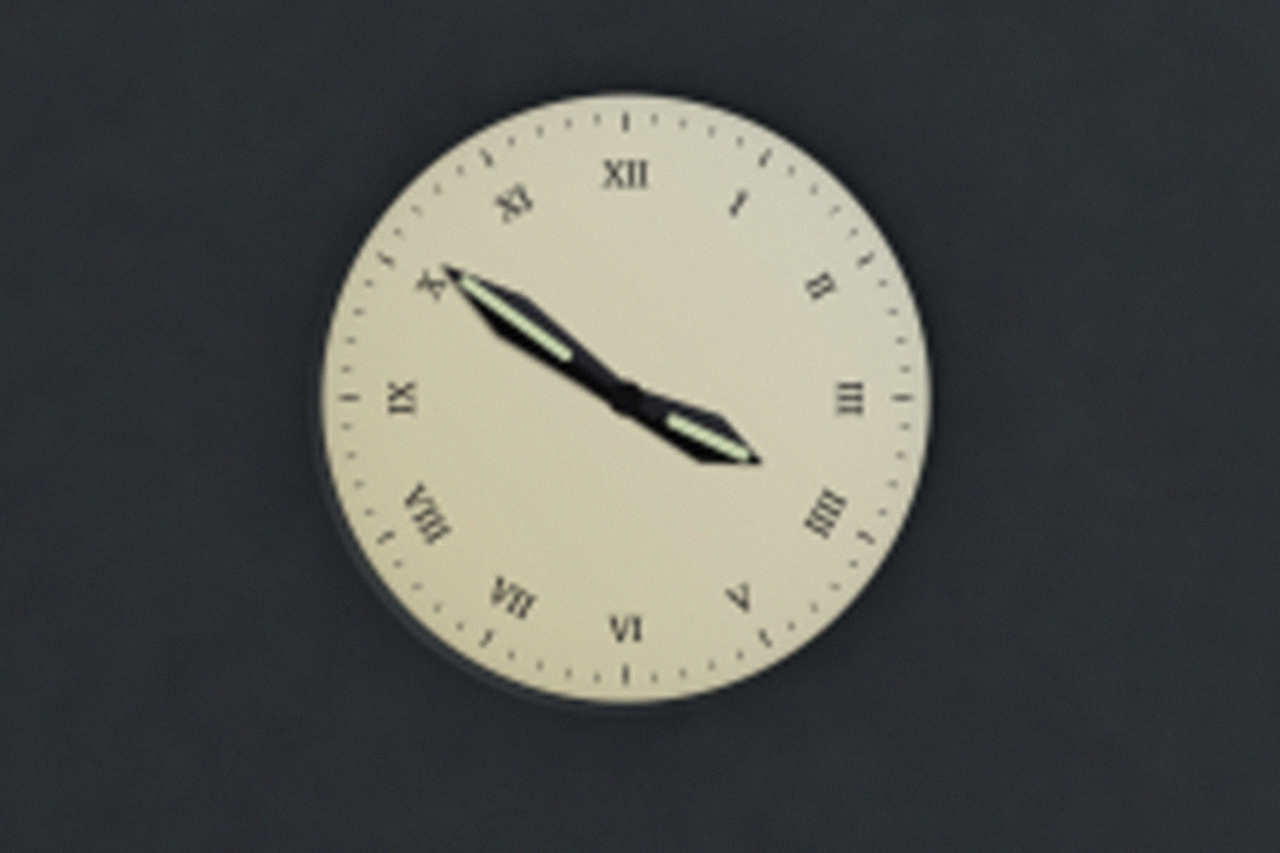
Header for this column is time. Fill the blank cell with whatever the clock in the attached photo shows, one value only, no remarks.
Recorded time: 3:51
